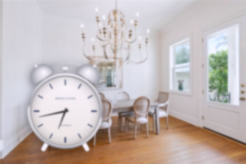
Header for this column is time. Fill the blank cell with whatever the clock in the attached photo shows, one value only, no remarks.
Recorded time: 6:43
